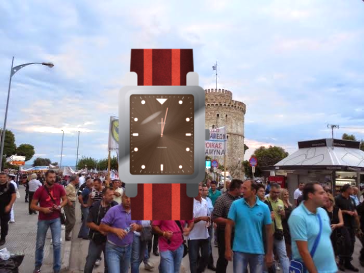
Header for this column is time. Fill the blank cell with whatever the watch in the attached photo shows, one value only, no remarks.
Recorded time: 12:02
